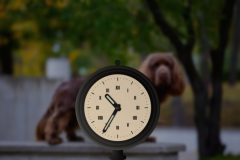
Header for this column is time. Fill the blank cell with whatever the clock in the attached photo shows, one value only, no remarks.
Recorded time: 10:35
